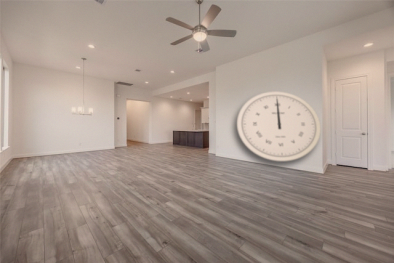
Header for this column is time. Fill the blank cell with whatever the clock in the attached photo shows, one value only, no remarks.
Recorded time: 12:00
